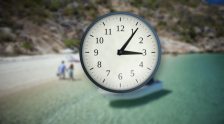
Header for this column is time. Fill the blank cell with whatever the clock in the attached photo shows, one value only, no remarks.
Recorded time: 3:06
